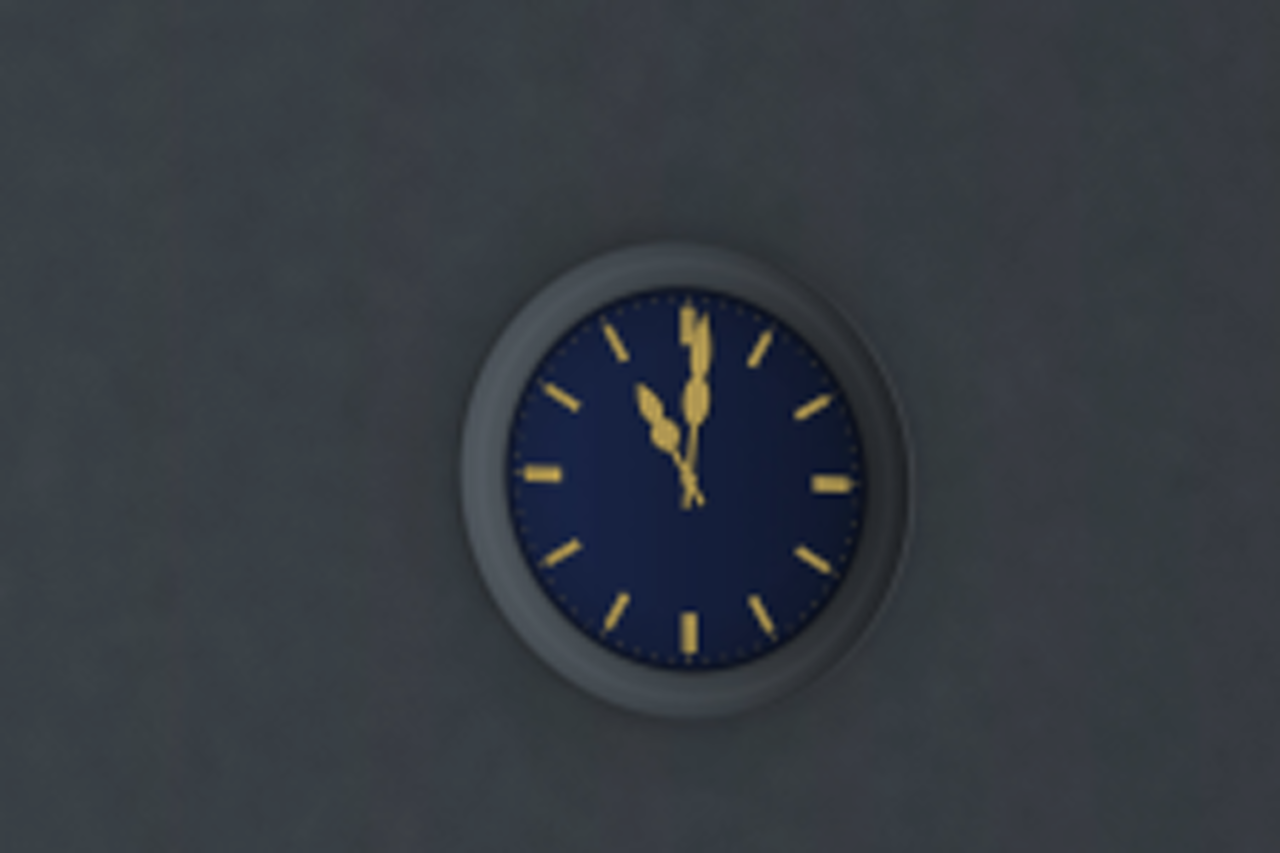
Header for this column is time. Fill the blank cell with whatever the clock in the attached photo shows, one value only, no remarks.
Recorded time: 11:01
